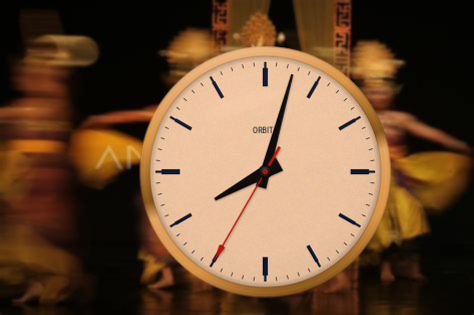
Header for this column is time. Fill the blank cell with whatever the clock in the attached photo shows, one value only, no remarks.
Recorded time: 8:02:35
